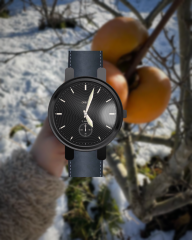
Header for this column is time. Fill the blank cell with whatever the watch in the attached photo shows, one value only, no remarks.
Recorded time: 5:03
